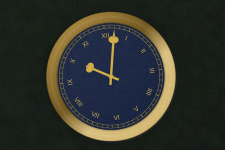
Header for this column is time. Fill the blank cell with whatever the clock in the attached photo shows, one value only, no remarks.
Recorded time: 10:02
